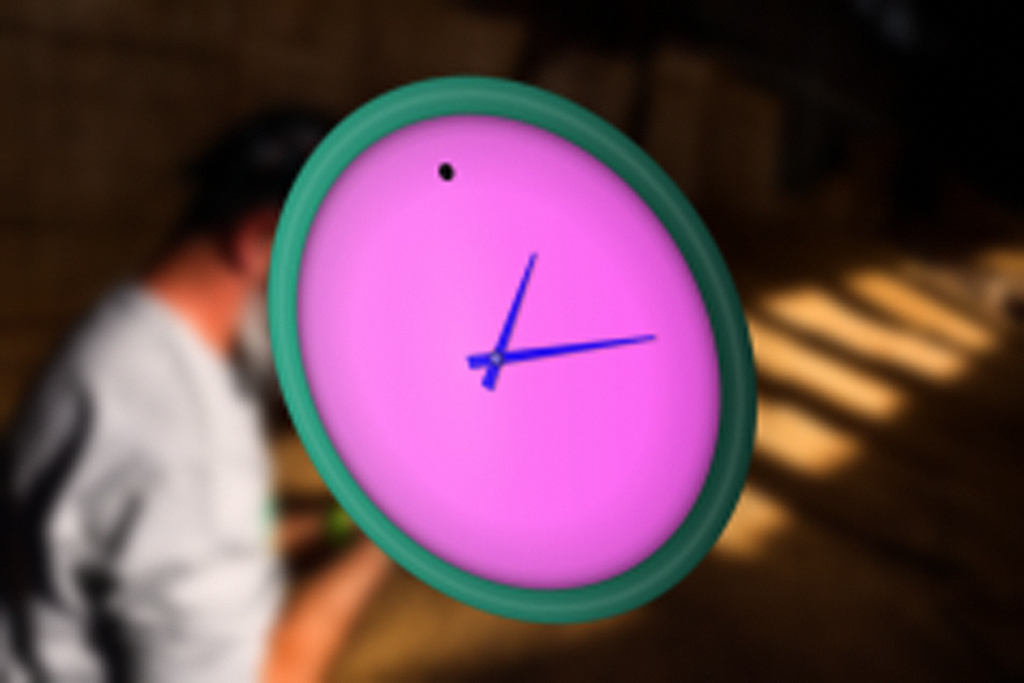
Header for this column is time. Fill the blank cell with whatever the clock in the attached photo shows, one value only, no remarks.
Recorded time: 1:15
